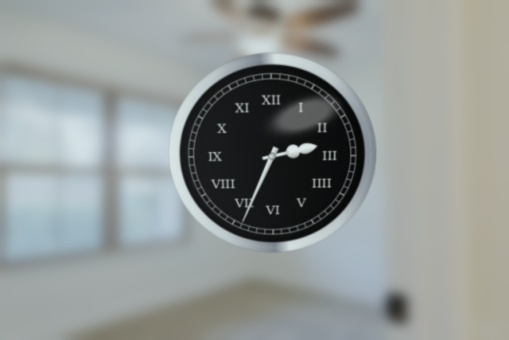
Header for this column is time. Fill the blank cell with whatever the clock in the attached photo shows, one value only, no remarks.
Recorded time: 2:34
